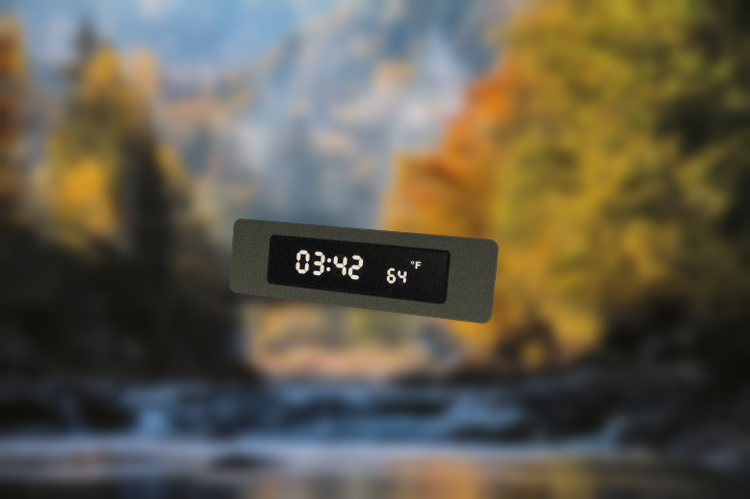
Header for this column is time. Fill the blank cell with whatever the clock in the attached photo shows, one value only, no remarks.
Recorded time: 3:42
